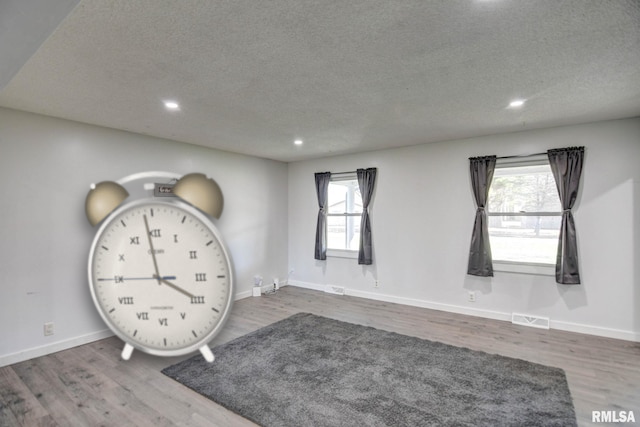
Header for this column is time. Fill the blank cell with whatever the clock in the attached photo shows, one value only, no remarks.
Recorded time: 3:58:45
